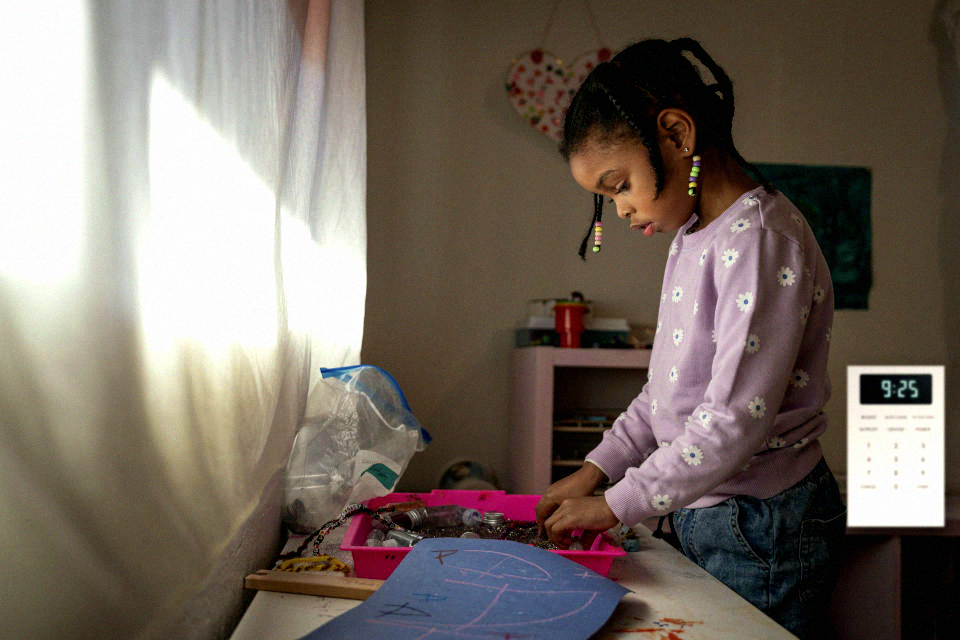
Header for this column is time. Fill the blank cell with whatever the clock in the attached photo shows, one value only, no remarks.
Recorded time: 9:25
